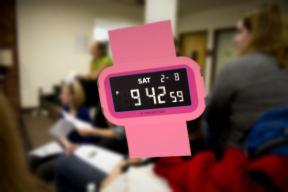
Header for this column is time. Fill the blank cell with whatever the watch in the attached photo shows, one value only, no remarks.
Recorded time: 9:42:59
